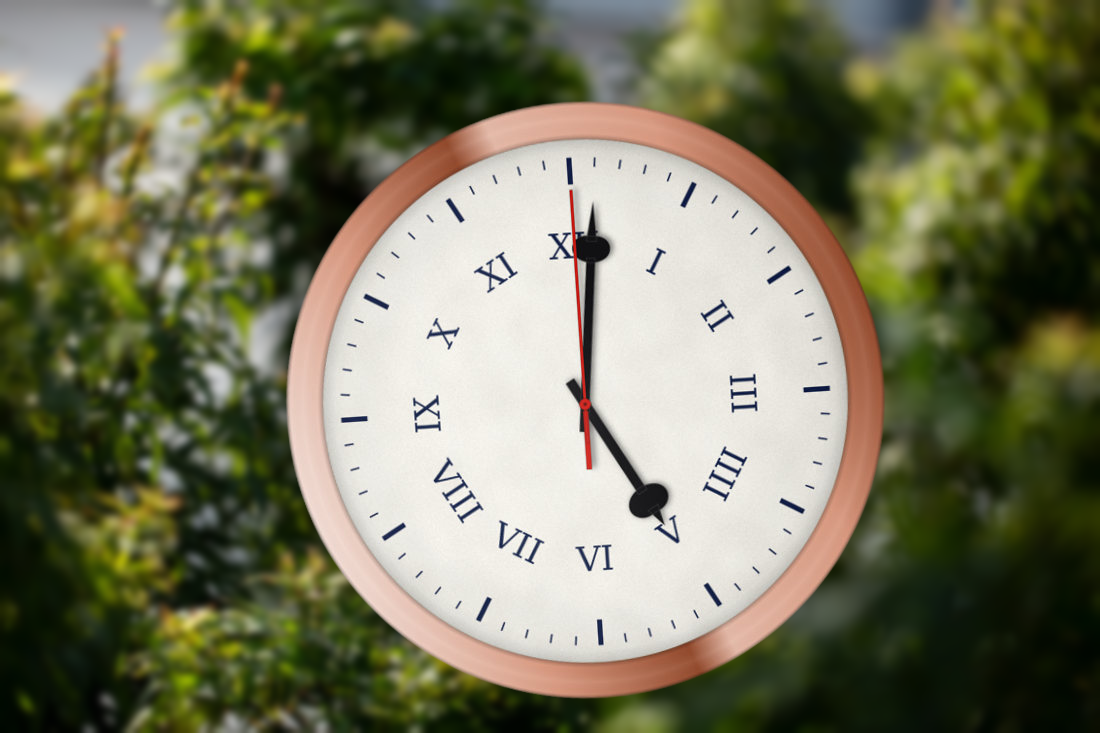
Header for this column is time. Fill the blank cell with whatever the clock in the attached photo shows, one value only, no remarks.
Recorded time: 5:01:00
